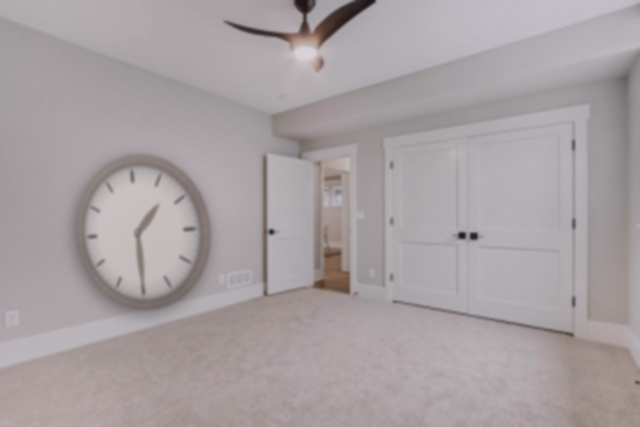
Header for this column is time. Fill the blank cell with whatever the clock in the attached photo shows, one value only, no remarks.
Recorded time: 1:30
